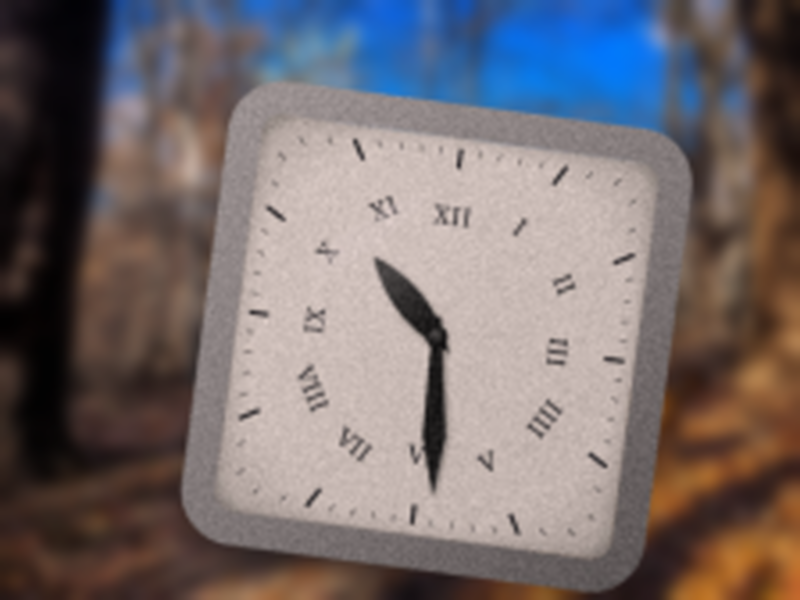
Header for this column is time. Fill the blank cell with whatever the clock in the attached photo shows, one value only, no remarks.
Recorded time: 10:29
